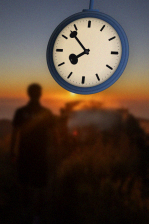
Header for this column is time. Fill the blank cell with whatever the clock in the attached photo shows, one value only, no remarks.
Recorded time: 7:53
